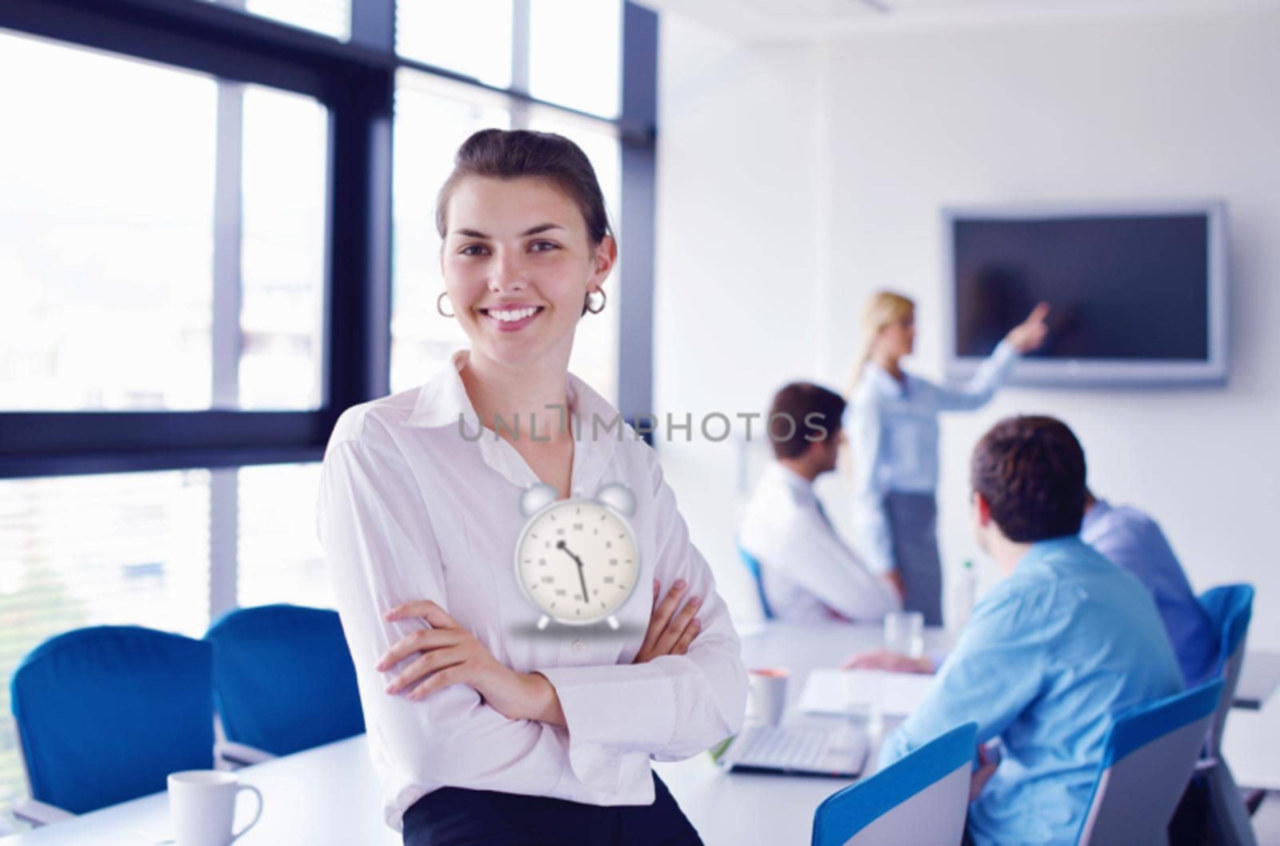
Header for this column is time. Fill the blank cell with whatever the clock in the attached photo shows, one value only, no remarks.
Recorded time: 10:28
